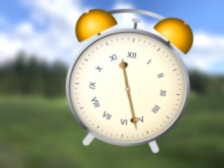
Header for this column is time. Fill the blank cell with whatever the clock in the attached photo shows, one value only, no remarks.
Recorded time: 11:27
